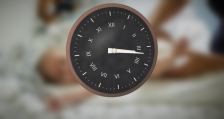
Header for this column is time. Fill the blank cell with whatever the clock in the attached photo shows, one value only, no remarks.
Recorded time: 3:17
